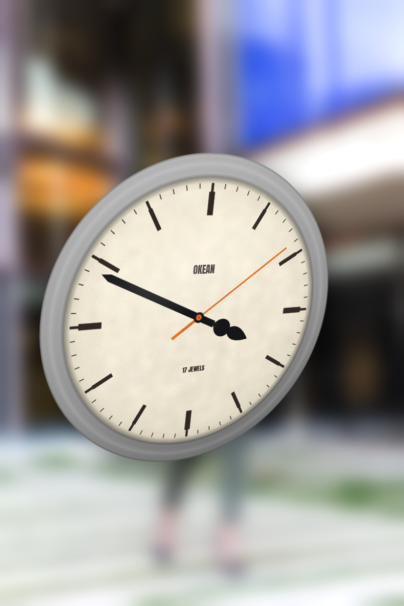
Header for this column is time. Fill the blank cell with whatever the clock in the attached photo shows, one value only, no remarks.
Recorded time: 3:49:09
